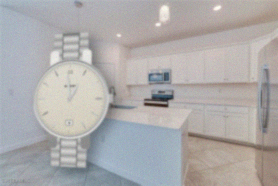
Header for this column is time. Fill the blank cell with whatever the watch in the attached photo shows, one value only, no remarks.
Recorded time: 12:59
